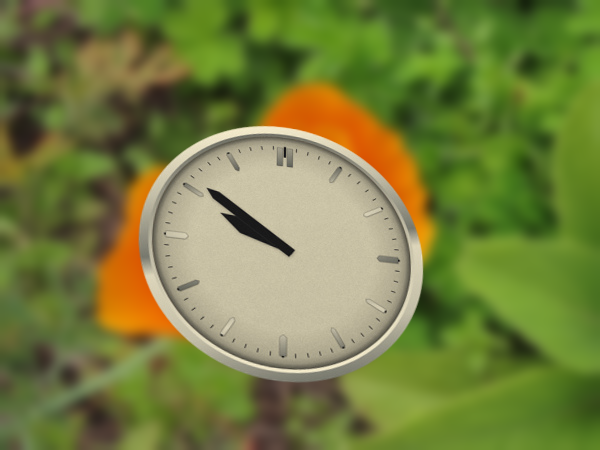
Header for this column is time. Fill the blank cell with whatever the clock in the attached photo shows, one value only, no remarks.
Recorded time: 9:51
